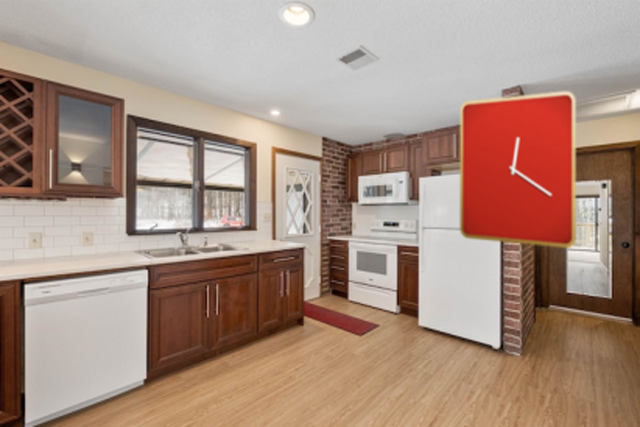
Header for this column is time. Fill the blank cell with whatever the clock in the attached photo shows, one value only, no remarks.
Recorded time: 12:20
